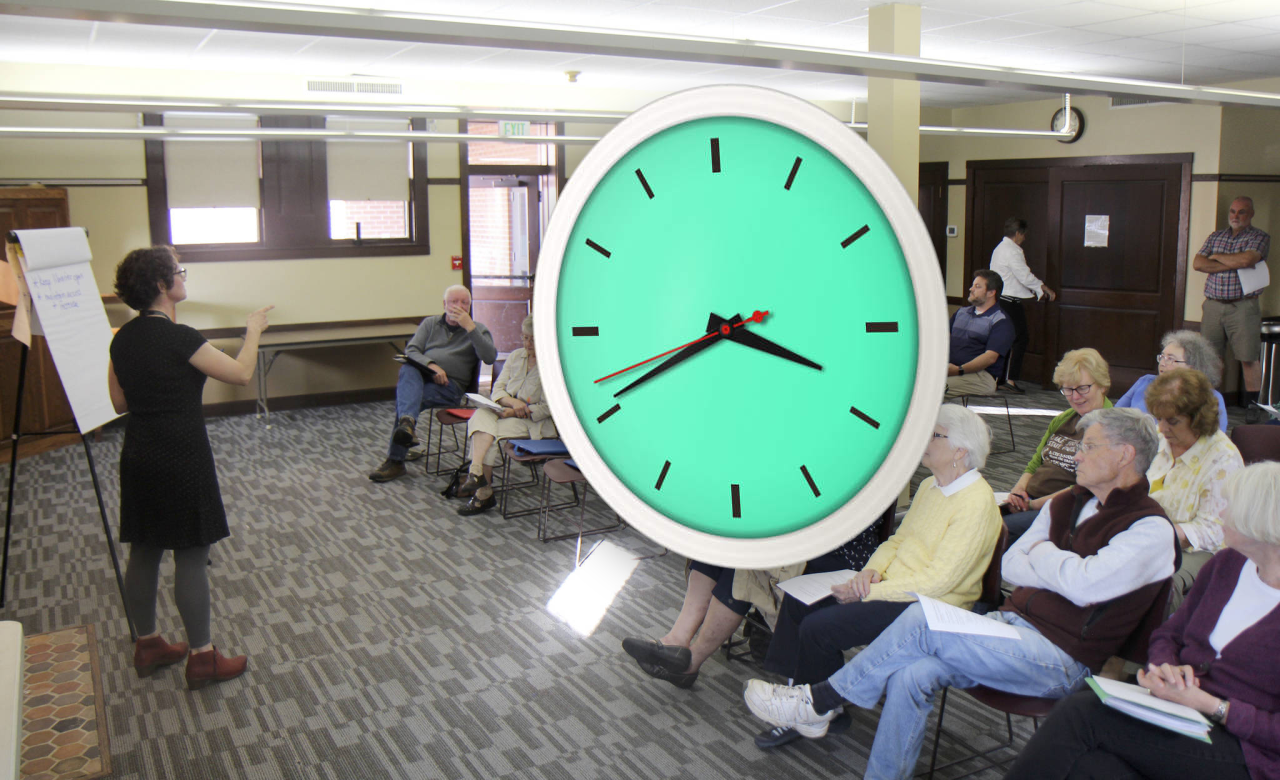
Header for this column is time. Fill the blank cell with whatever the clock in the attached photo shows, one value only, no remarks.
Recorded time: 3:40:42
